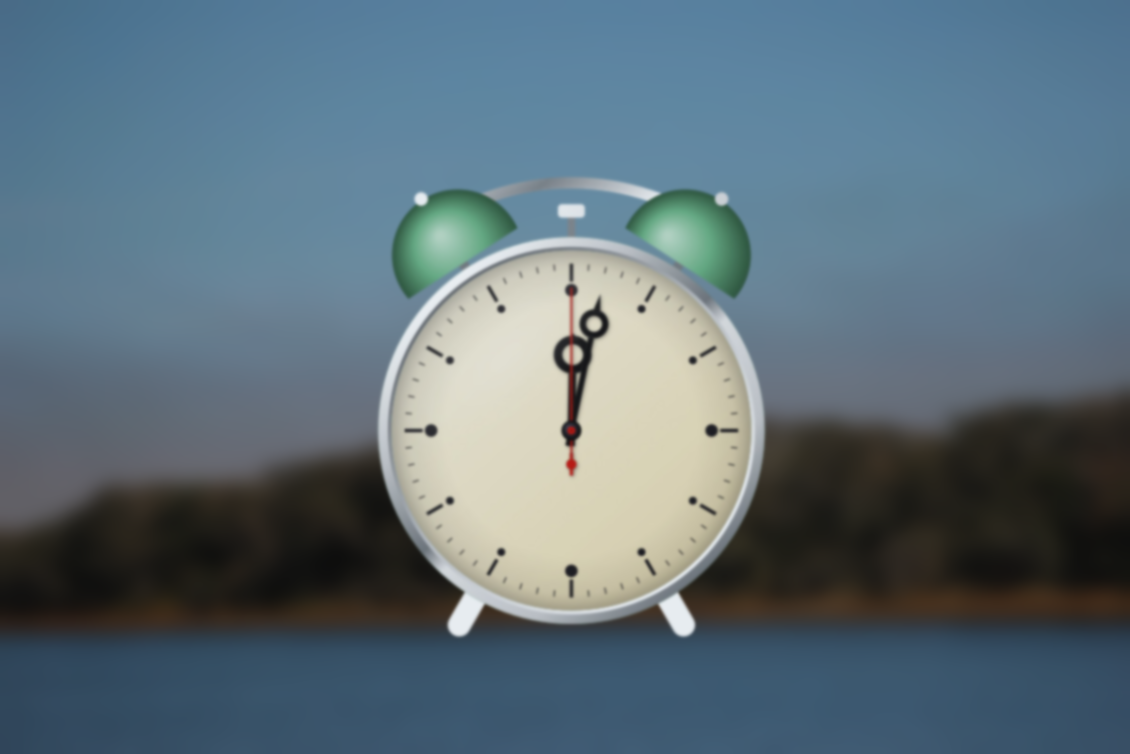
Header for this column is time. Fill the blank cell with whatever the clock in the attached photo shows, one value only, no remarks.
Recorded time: 12:02:00
